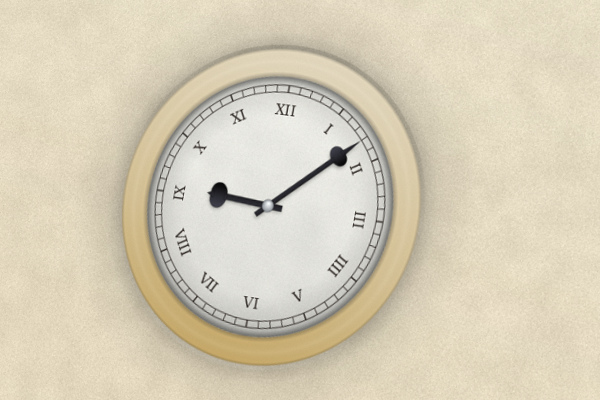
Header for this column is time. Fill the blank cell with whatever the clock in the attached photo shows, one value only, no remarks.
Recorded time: 9:08
